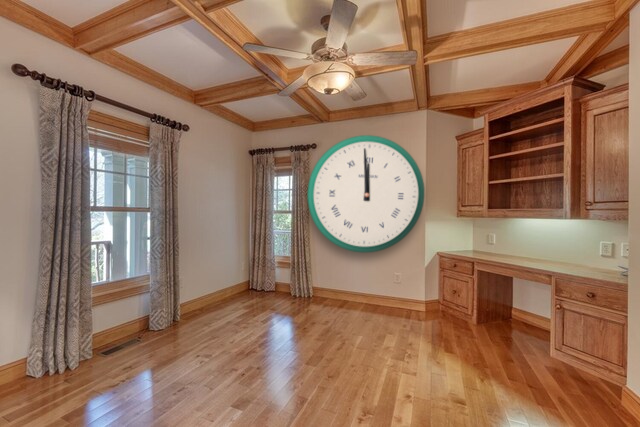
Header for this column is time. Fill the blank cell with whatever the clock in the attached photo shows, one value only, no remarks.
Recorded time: 11:59
